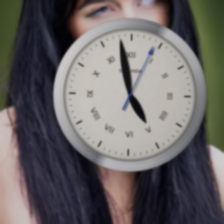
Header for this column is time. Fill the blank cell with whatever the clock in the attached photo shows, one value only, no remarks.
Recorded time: 4:58:04
